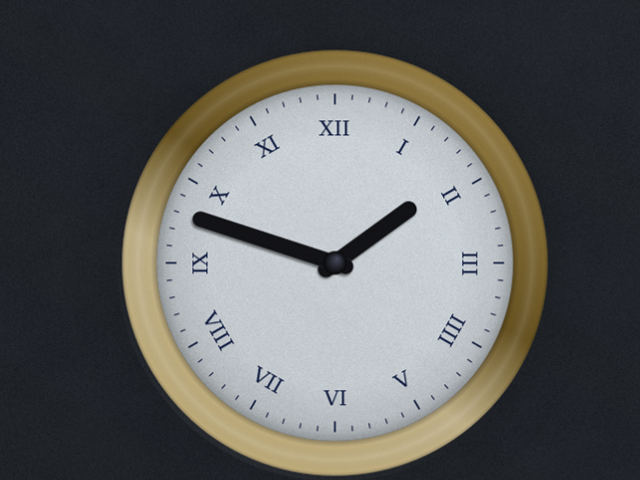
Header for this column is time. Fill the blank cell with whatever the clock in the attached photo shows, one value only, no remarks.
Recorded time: 1:48
